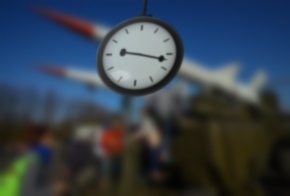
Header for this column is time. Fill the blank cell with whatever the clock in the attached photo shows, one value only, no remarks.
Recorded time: 9:17
